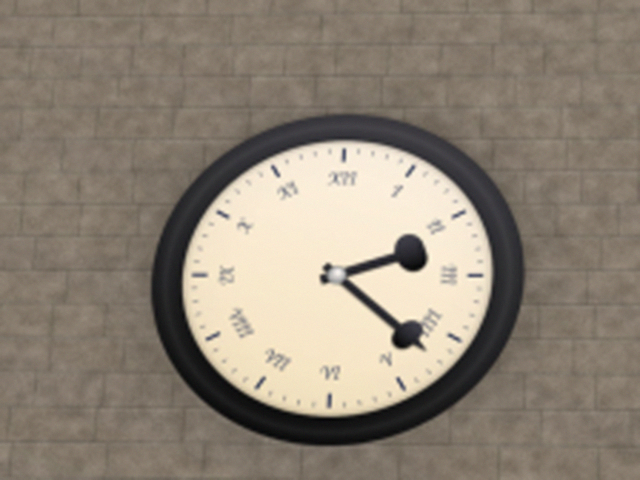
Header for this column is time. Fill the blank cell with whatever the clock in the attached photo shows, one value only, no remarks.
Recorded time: 2:22
